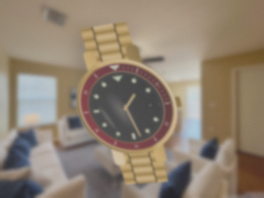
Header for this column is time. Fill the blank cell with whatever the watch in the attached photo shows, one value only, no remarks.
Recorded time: 1:28
